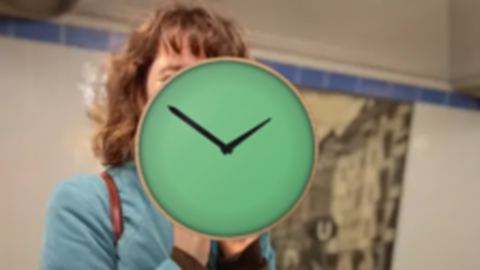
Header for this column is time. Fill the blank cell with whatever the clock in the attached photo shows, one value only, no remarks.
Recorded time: 1:51
